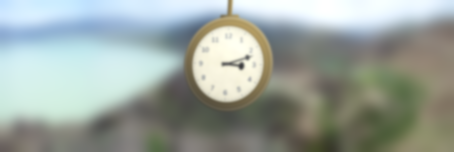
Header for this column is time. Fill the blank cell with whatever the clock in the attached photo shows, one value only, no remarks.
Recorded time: 3:12
